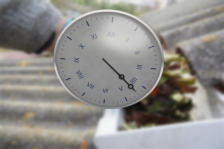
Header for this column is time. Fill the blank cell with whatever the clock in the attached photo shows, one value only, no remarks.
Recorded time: 4:22
